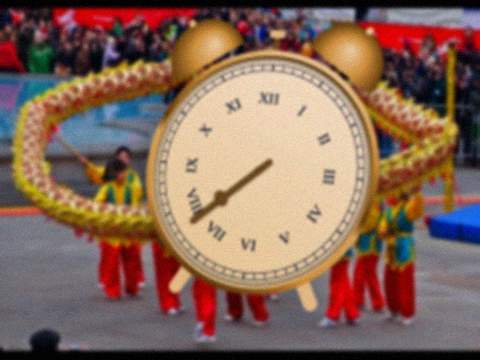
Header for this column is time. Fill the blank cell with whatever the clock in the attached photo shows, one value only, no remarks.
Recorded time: 7:38
